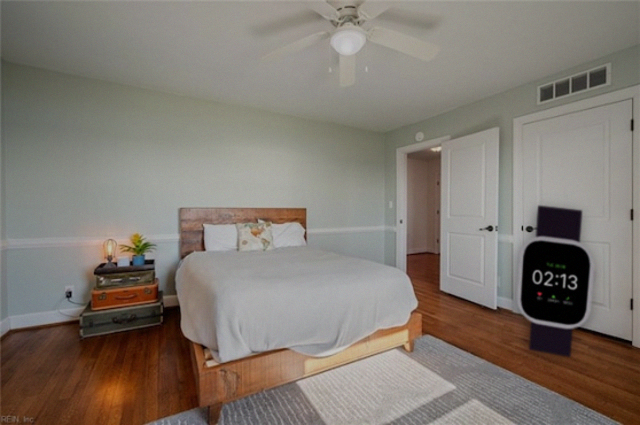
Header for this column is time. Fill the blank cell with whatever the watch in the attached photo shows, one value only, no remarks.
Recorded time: 2:13
